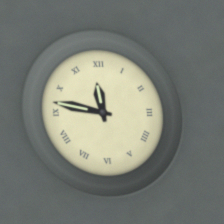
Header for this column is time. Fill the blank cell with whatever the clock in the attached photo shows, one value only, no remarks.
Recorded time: 11:47
